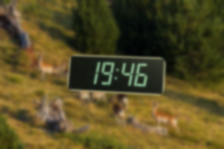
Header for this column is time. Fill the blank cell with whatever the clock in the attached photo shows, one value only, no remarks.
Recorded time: 19:46
